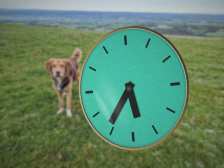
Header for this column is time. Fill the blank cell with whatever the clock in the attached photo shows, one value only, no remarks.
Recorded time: 5:36
